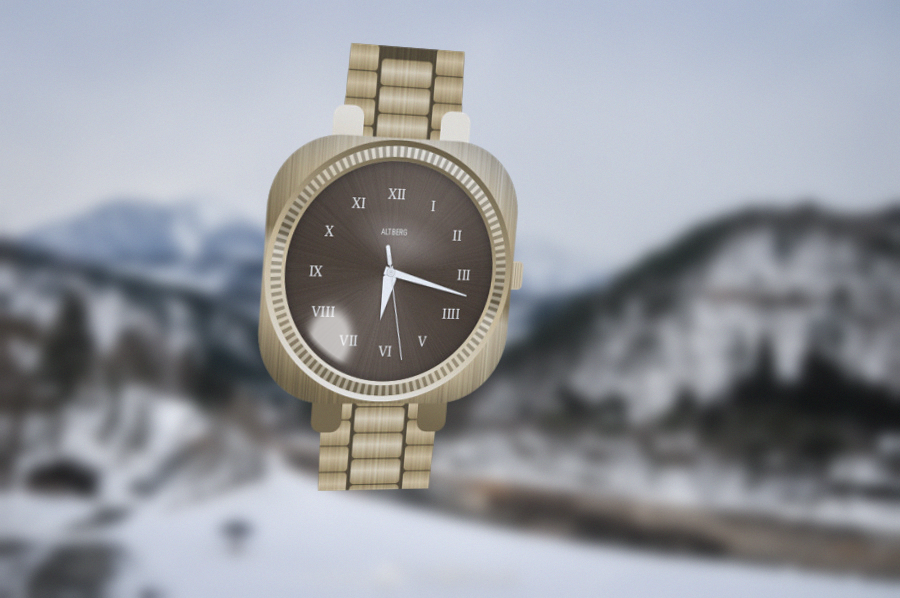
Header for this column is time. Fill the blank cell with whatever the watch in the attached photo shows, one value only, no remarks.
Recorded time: 6:17:28
